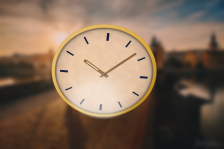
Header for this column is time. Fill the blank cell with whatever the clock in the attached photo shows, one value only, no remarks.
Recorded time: 10:08
